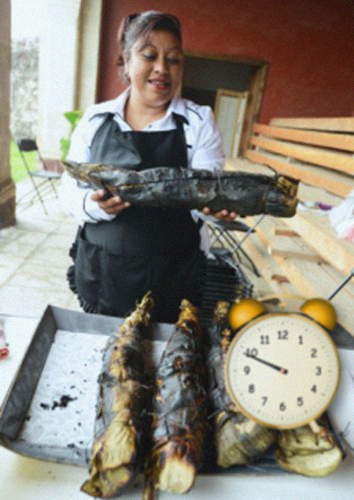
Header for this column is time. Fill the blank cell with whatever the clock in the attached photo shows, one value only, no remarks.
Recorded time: 9:49
